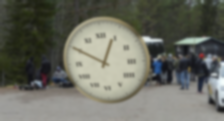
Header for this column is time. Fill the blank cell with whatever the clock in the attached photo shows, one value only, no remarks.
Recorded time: 12:50
